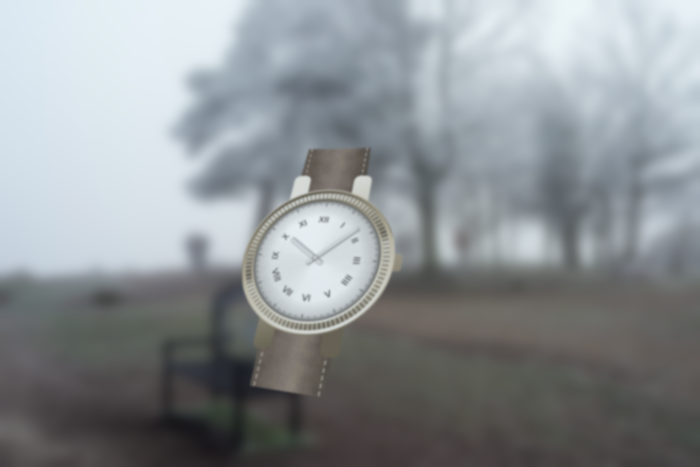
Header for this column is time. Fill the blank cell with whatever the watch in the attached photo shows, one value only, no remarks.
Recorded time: 10:08
